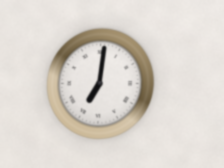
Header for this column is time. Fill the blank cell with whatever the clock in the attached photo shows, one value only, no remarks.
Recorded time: 7:01
